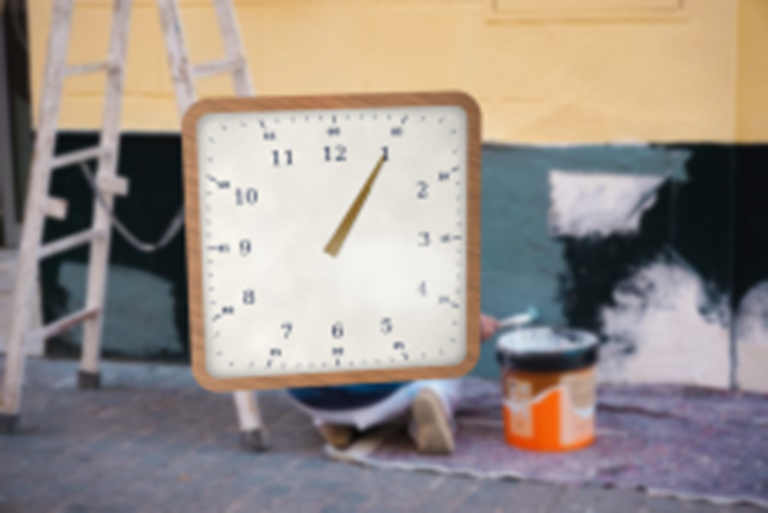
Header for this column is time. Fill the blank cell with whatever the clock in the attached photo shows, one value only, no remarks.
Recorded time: 1:05
